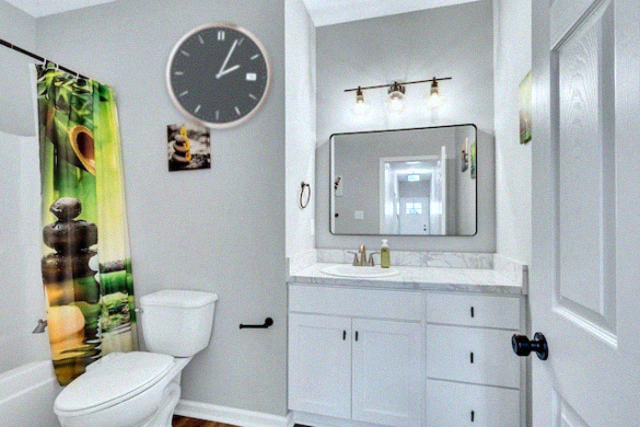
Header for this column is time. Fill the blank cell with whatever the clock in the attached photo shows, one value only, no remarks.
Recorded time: 2:04
